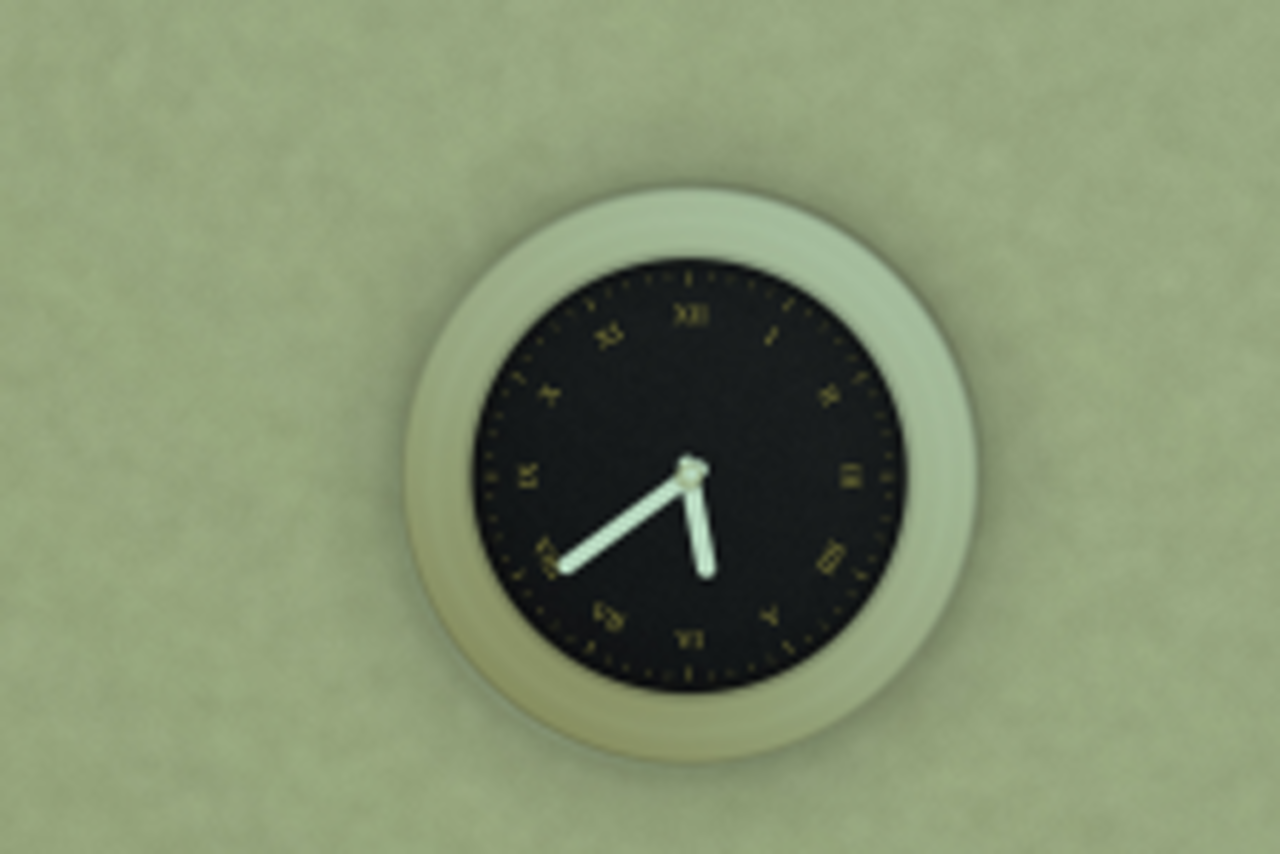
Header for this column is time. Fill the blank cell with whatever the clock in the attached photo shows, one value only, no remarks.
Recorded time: 5:39
